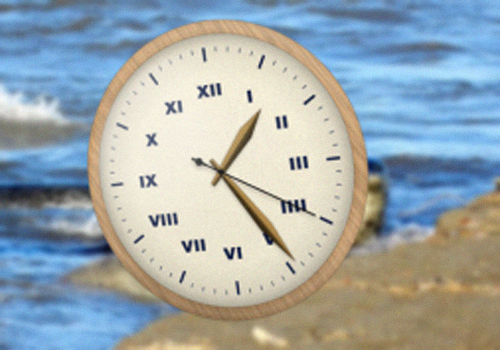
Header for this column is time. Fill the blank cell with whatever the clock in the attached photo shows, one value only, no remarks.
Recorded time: 1:24:20
